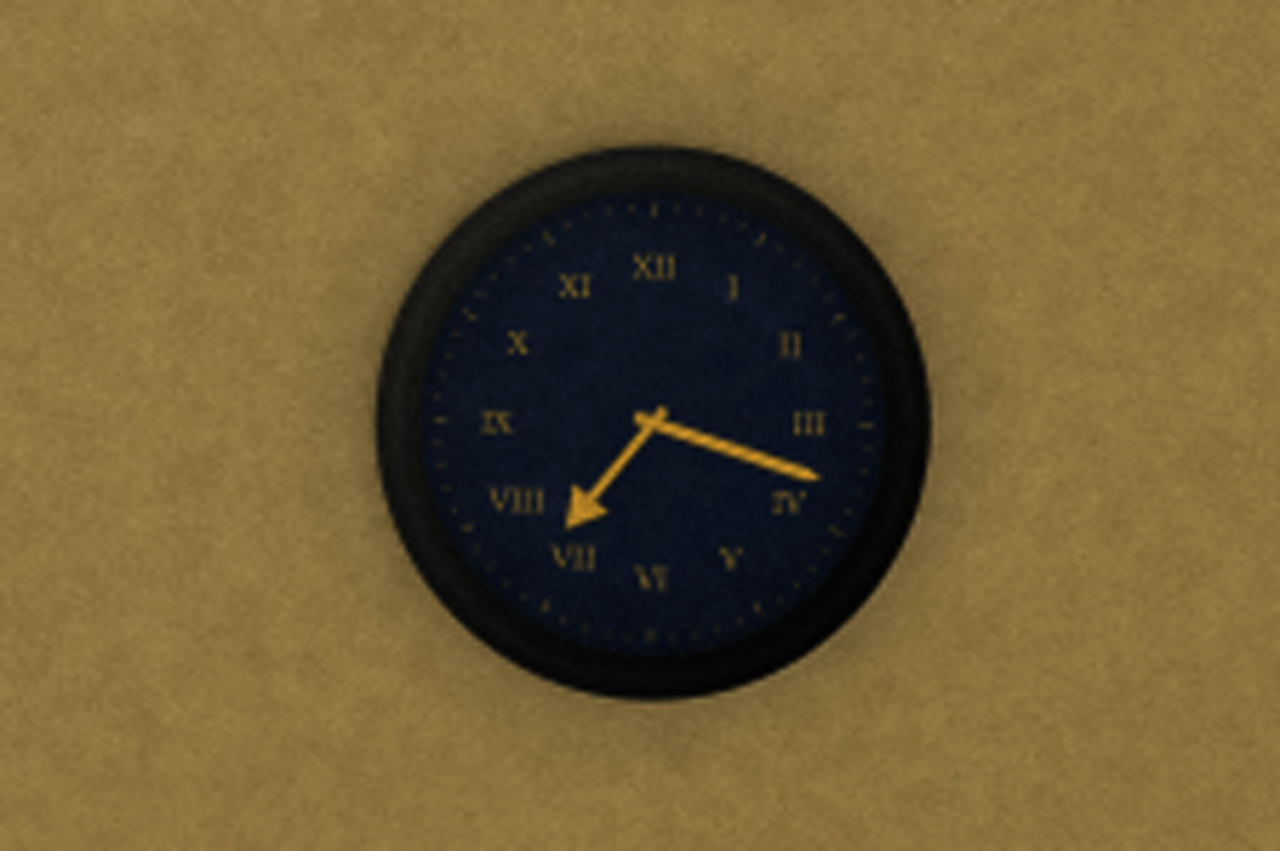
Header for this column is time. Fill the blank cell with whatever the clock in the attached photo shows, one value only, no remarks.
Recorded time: 7:18
